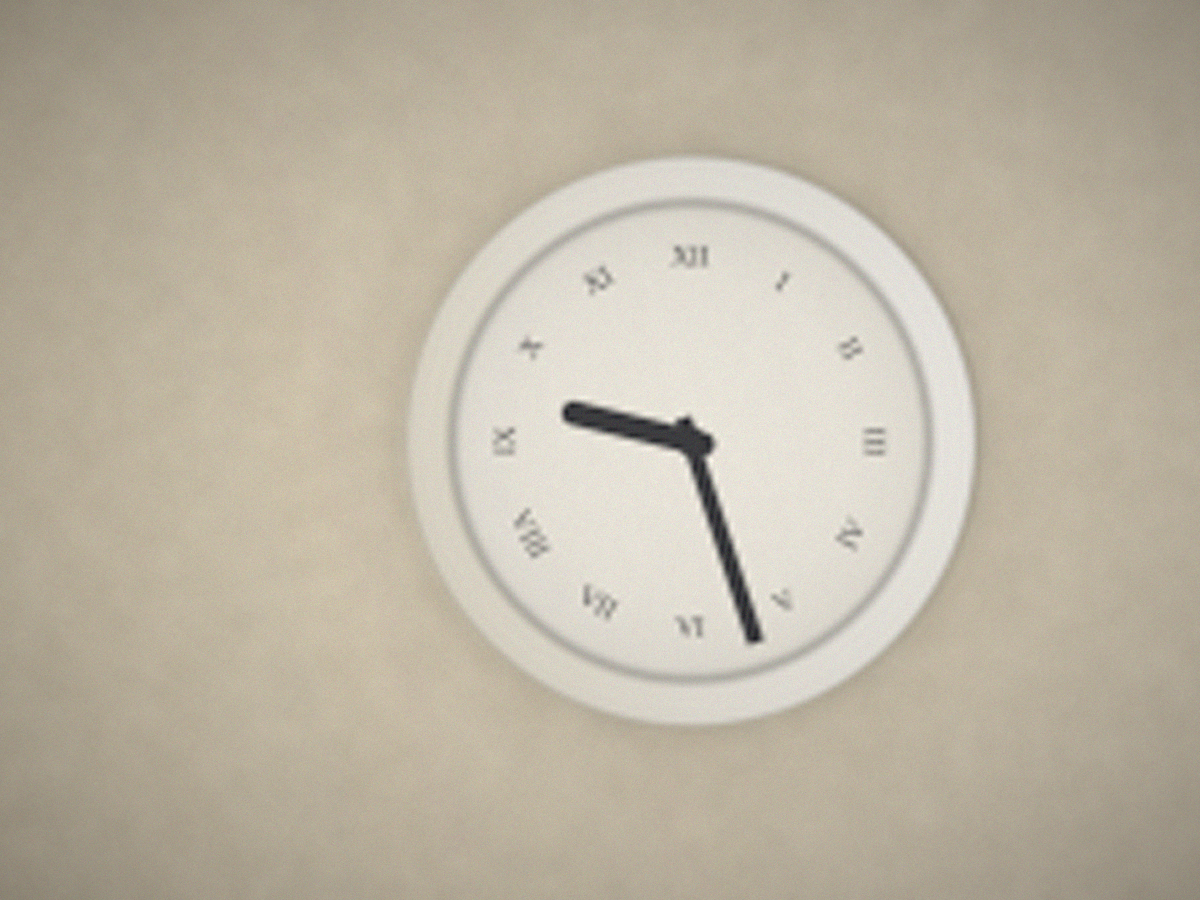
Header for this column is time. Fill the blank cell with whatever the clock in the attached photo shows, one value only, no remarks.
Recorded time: 9:27
